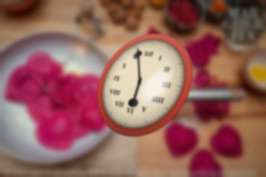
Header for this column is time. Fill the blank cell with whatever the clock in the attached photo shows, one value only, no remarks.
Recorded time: 5:56
